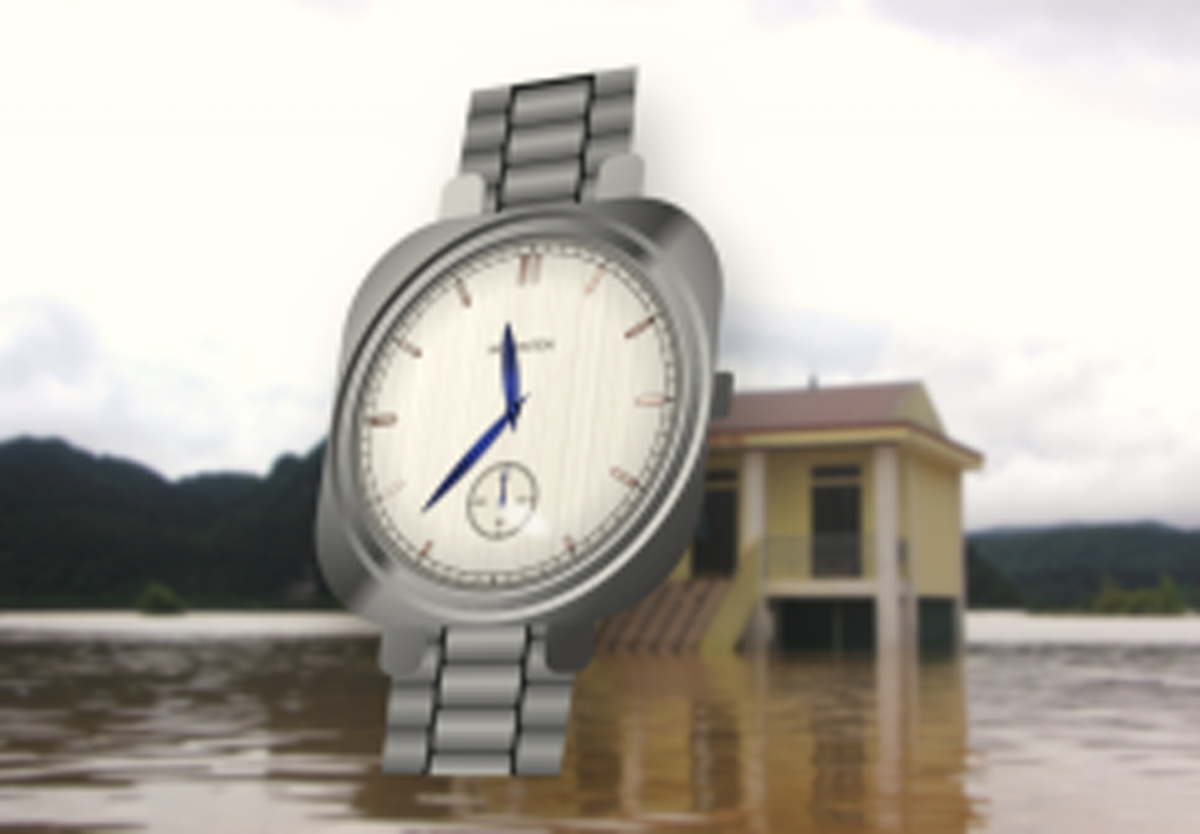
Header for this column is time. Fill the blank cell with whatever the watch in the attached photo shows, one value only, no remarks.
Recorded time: 11:37
